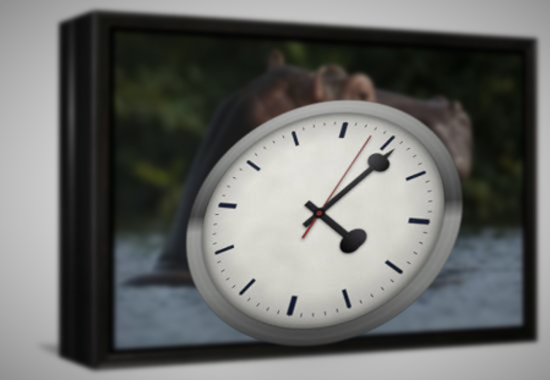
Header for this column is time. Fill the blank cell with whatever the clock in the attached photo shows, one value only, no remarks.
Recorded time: 4:06:03
